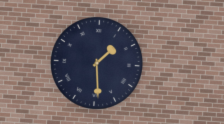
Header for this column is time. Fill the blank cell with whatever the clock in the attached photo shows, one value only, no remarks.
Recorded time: 1:29
